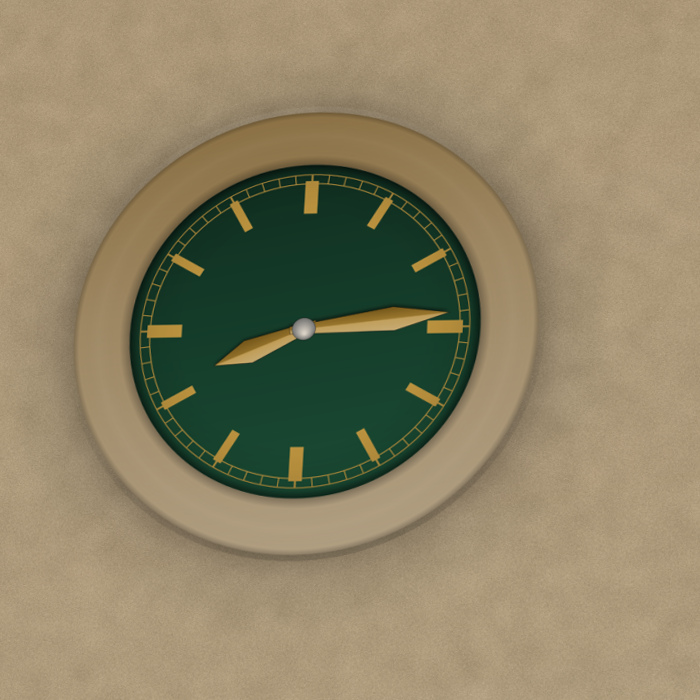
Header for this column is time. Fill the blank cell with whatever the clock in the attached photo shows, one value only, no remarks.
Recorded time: 8:14
